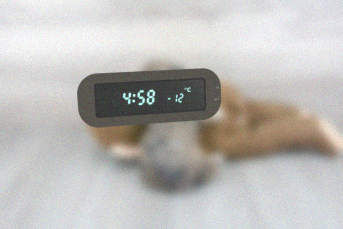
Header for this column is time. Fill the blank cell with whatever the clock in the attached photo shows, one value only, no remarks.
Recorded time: 4:58
